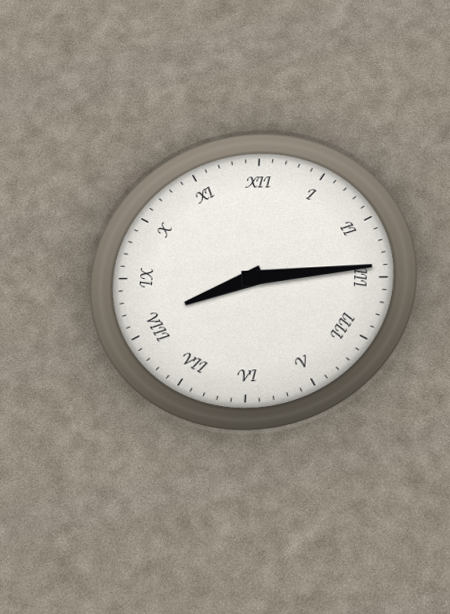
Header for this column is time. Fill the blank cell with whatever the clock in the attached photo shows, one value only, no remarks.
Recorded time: 8:14
